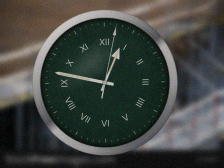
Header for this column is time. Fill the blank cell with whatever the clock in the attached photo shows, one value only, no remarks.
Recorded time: 12:47:02
